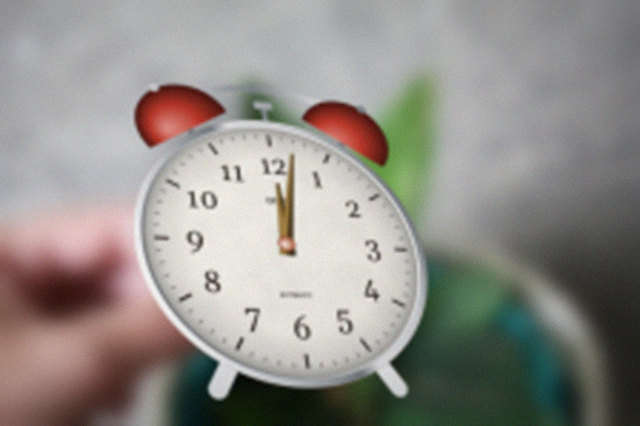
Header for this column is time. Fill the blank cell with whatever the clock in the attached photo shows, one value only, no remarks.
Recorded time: 12:02
